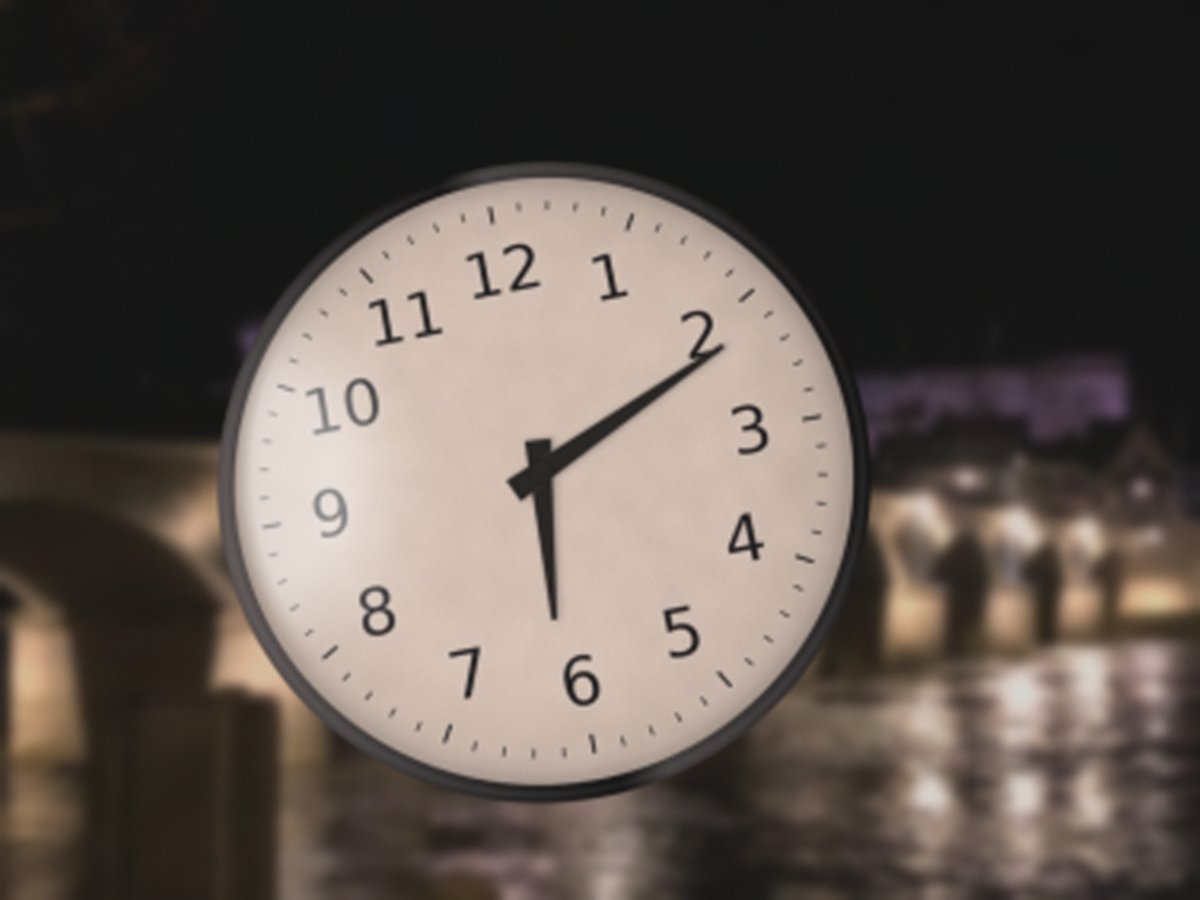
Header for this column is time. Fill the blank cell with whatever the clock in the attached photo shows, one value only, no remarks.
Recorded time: 6:11
